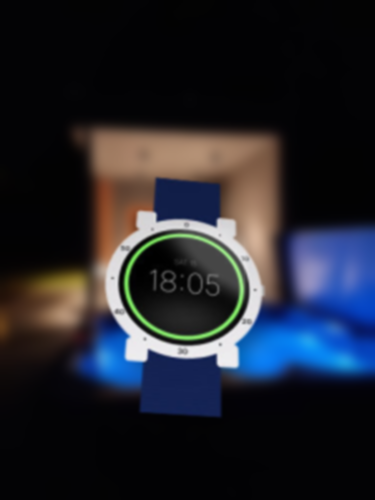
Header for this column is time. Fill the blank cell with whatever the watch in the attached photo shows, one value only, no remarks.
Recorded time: 18:05
